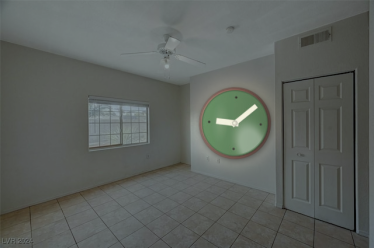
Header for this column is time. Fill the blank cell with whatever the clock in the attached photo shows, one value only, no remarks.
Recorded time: 9:08
